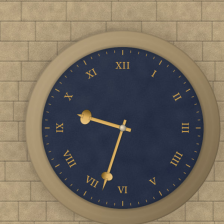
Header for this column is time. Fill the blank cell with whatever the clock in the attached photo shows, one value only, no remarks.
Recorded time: 9:33
